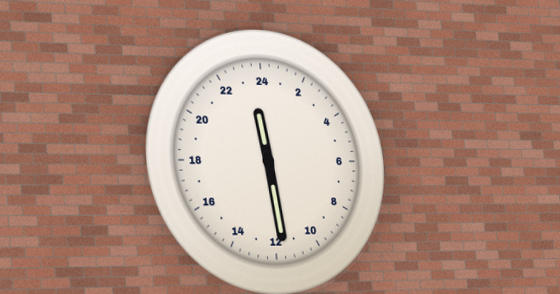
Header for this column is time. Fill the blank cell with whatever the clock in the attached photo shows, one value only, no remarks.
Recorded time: 23:29
